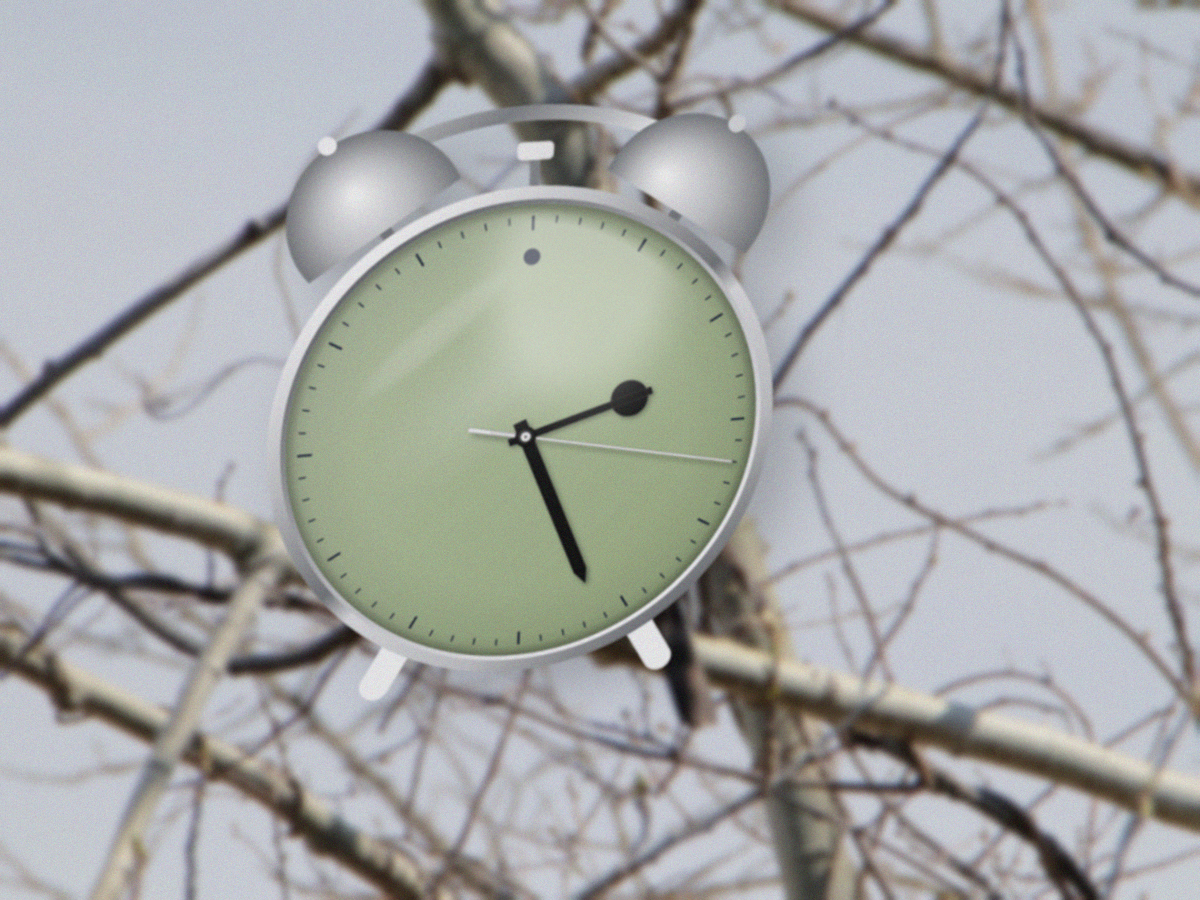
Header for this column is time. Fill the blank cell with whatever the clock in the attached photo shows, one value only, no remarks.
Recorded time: 2:26:17
